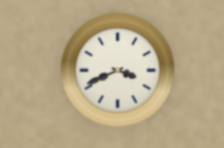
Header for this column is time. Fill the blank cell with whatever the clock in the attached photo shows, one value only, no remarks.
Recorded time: 3:41
